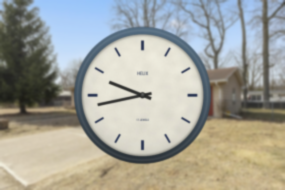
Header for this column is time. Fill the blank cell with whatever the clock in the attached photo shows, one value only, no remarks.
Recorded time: 9:43
